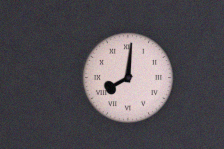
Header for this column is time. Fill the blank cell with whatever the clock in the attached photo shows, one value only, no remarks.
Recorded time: 8:01
